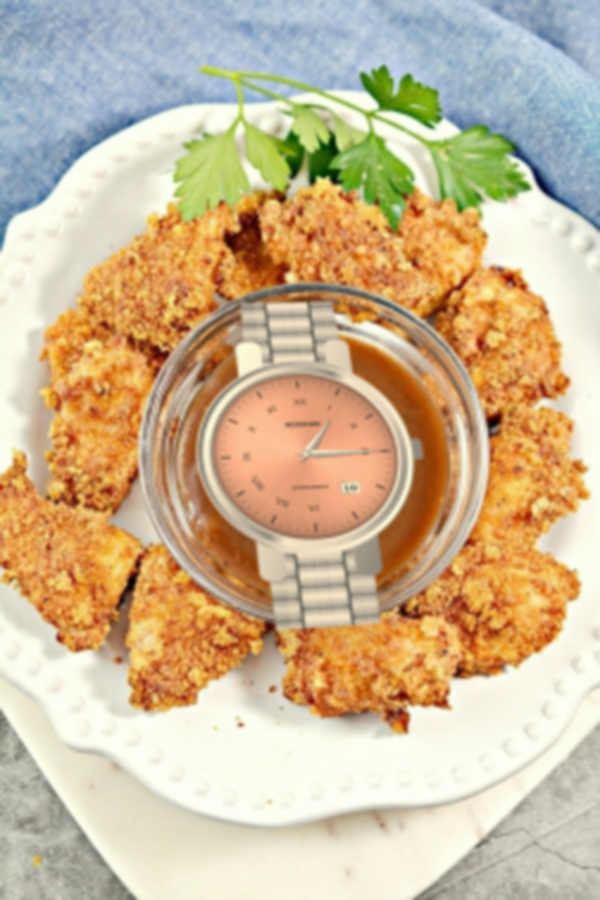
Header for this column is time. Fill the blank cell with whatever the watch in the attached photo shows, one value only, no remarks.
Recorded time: 1:15
